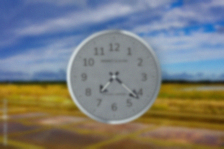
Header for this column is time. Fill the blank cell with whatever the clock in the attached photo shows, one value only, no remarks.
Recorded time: 7:22
